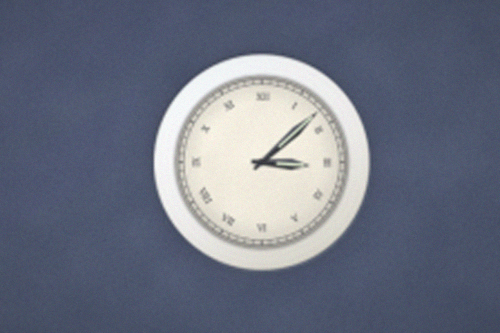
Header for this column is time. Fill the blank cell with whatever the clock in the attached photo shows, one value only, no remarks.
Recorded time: 3:08
